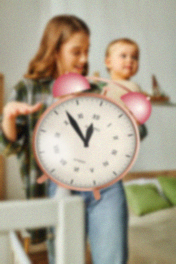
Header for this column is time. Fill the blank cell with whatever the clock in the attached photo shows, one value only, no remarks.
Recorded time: 11:52
